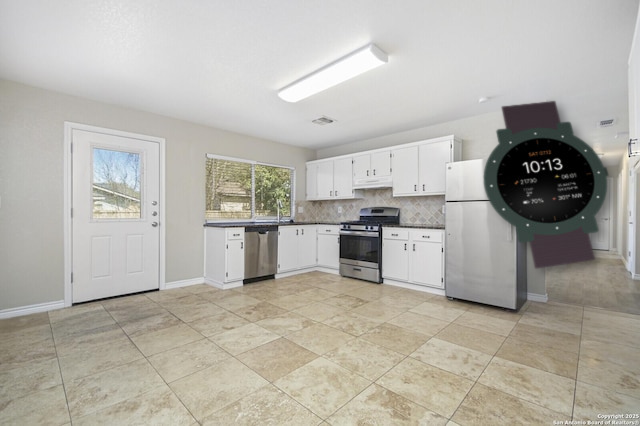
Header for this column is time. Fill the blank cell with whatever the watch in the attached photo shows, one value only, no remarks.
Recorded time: 10:13
